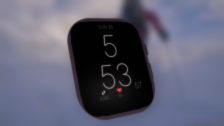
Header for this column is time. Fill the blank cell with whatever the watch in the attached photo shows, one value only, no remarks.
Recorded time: 5:53
